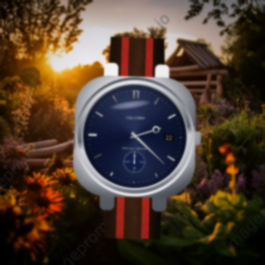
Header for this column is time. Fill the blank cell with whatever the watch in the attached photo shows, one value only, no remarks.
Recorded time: 2:22
